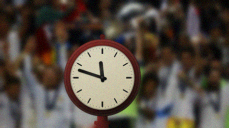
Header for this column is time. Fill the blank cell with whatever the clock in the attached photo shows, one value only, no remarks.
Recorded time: 11:48
